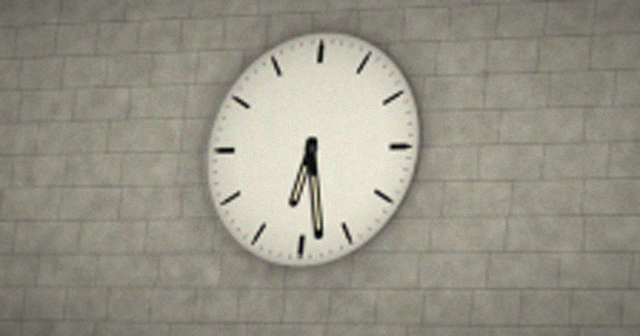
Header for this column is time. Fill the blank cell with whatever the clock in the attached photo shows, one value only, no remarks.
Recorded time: 6:28
